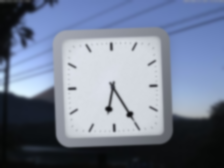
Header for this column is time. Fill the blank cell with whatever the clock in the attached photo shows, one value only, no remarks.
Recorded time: 6:25
